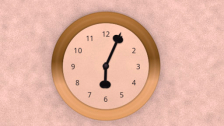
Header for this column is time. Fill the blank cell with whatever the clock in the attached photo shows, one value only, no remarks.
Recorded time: 6:04
